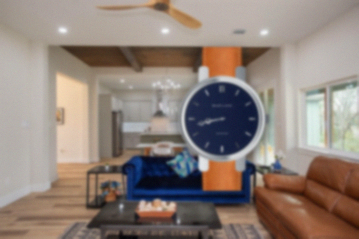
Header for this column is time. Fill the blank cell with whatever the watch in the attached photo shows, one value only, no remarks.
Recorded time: 8:43
